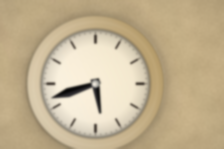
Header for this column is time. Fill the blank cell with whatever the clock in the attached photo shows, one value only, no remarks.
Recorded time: 5:42
